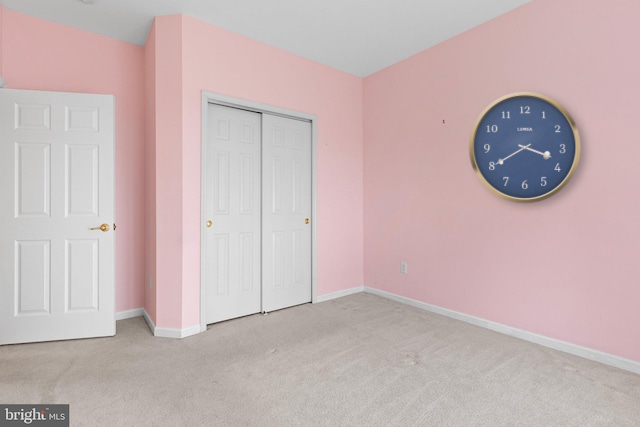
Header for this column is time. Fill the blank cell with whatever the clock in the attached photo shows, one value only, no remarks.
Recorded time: 3:40
